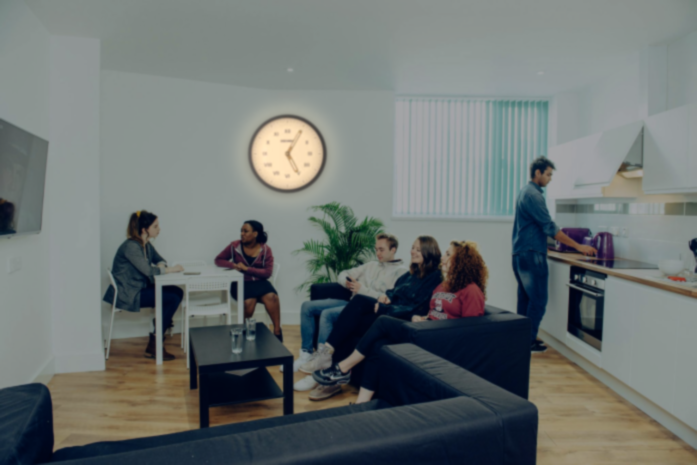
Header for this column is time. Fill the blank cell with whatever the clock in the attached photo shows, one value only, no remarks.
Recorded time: 5:05
